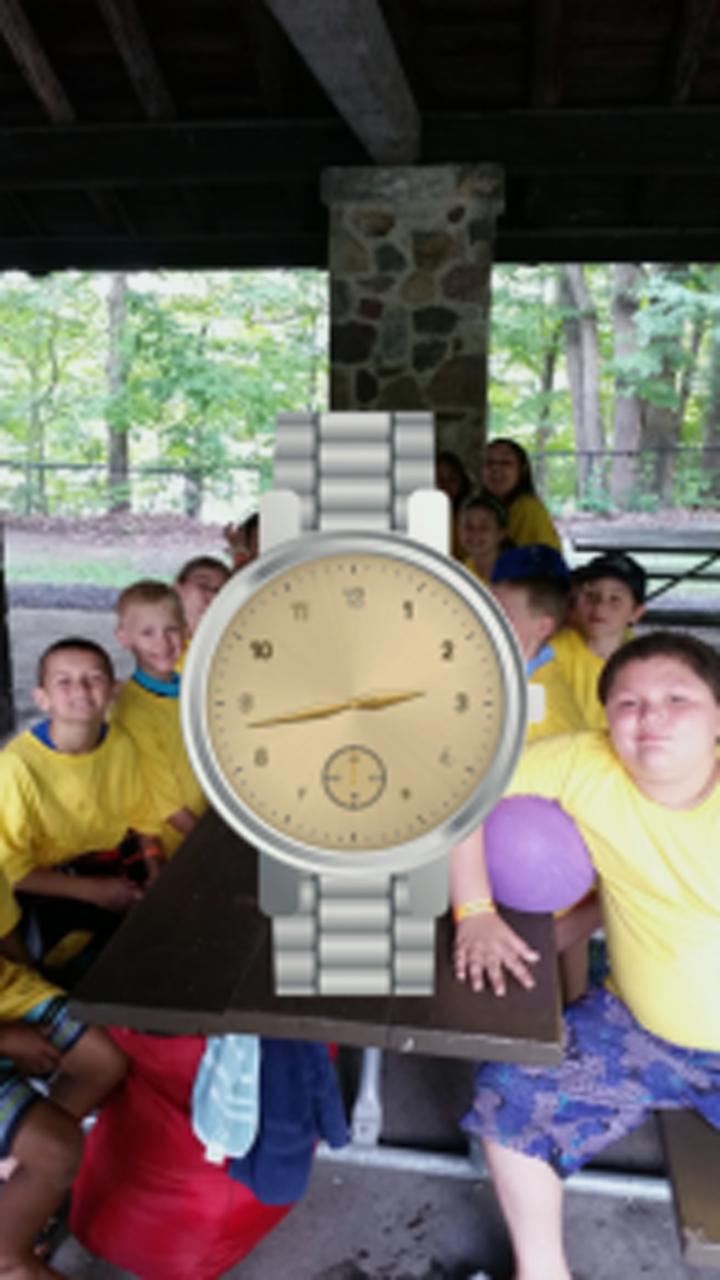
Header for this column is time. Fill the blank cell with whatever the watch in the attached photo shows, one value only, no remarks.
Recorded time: 2:43
